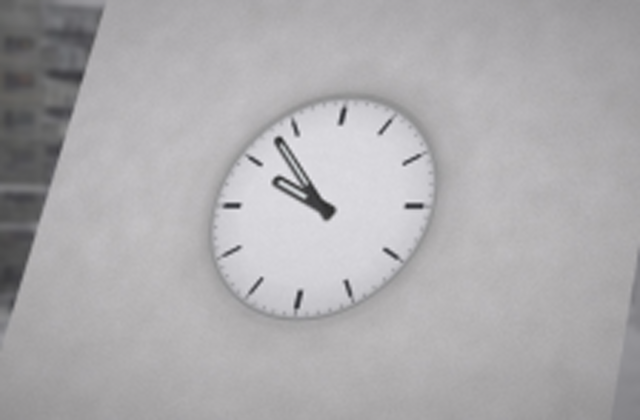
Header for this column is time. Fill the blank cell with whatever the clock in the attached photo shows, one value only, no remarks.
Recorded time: 9:53
